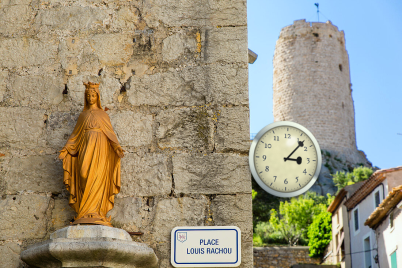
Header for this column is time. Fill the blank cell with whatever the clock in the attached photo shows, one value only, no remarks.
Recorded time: 3:07
